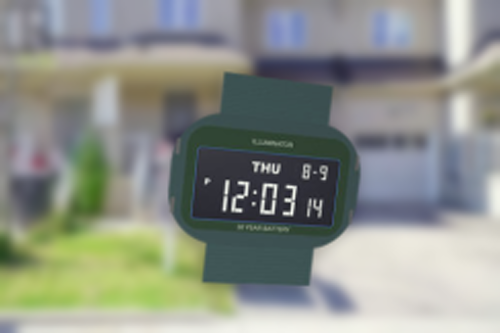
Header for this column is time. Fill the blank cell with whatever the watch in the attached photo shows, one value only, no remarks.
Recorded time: 12:03:14
